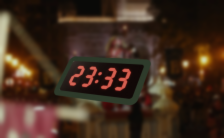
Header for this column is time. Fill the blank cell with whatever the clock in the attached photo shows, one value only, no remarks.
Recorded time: 23:33
